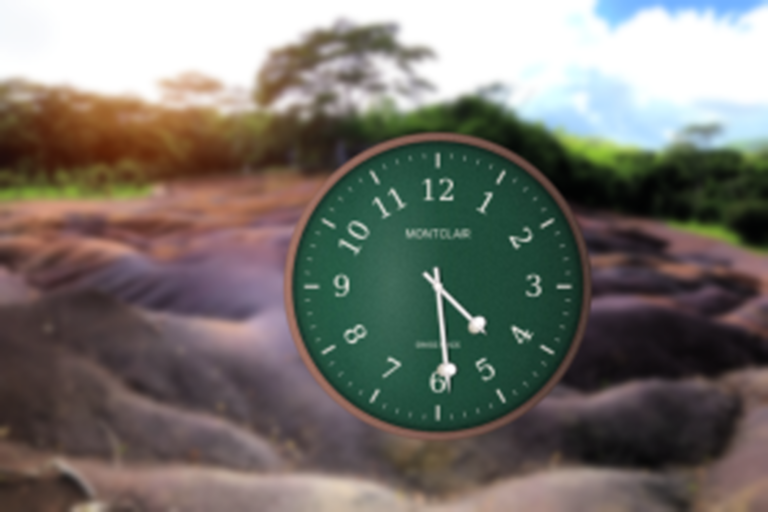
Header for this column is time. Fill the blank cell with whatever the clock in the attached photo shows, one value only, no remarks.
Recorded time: 4:29
